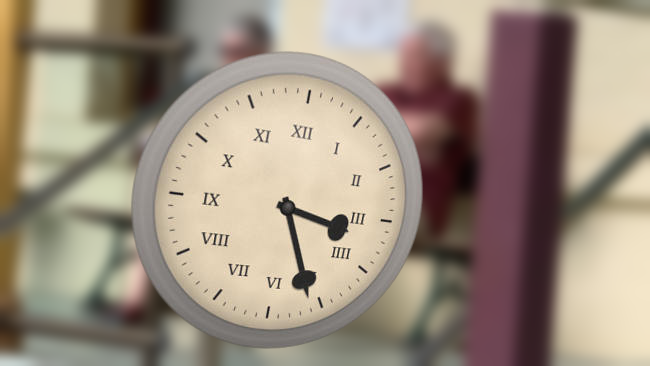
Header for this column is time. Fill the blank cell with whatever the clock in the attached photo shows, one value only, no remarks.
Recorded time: 3:26
